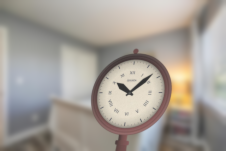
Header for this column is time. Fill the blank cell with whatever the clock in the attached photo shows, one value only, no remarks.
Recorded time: 10:08
